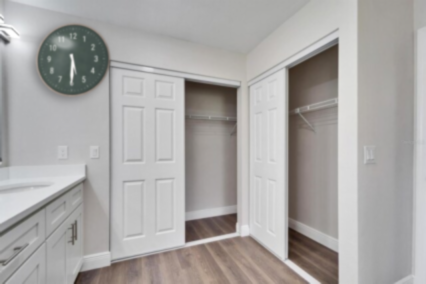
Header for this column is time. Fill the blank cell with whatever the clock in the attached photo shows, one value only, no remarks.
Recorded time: 5:30
